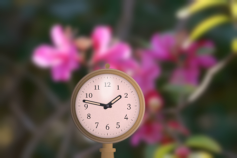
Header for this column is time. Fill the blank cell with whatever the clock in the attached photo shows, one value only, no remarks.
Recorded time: 1:47
